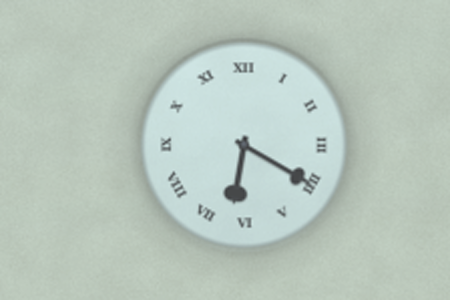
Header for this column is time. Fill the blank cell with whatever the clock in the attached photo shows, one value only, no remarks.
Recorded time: 6:20
